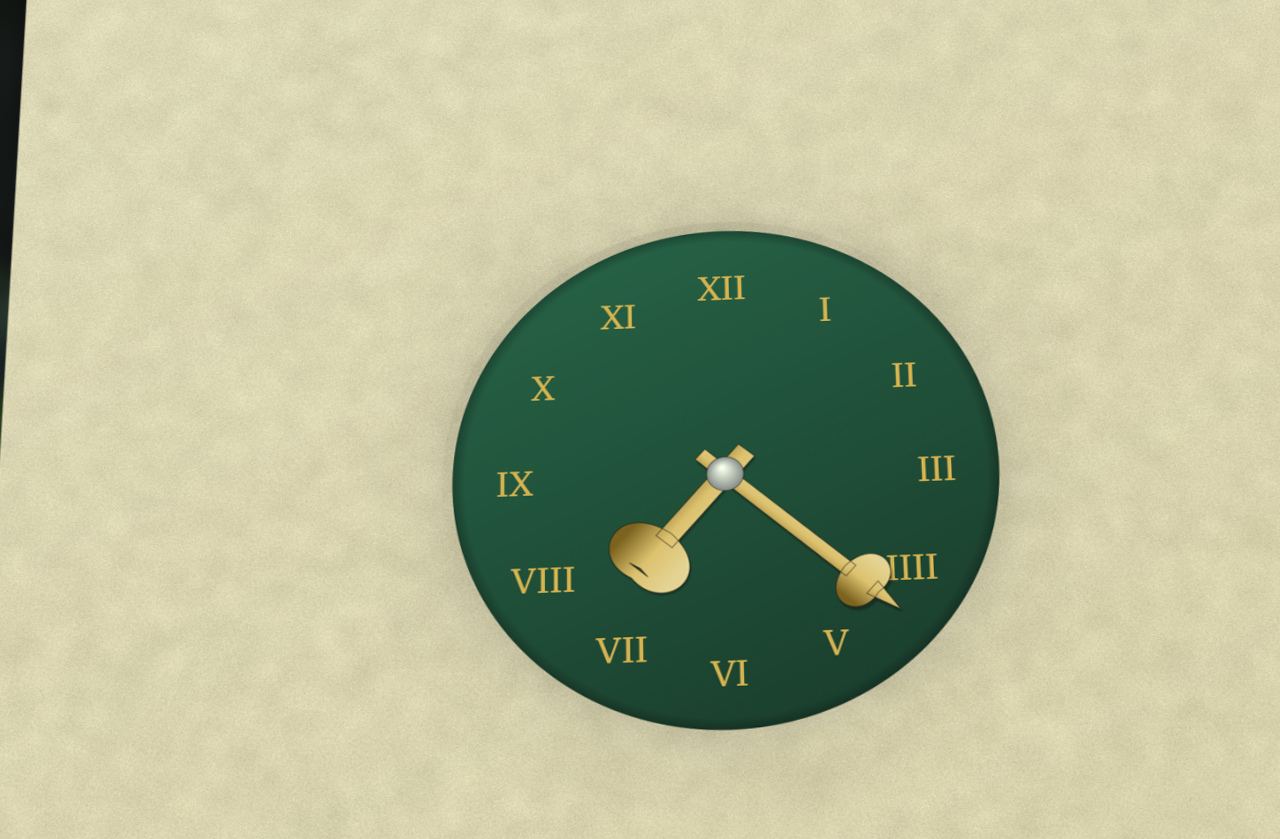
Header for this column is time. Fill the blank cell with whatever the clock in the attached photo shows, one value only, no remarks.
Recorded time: 7:22
